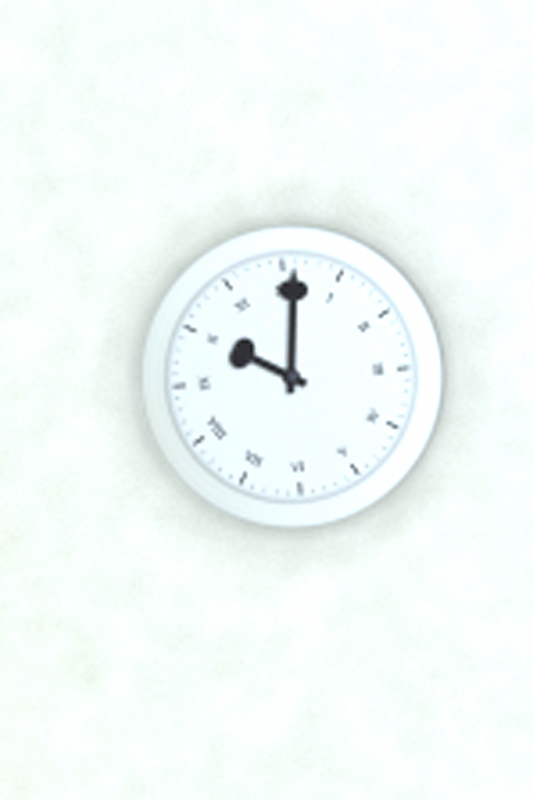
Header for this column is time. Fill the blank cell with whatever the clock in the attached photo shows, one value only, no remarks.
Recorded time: 10:01
